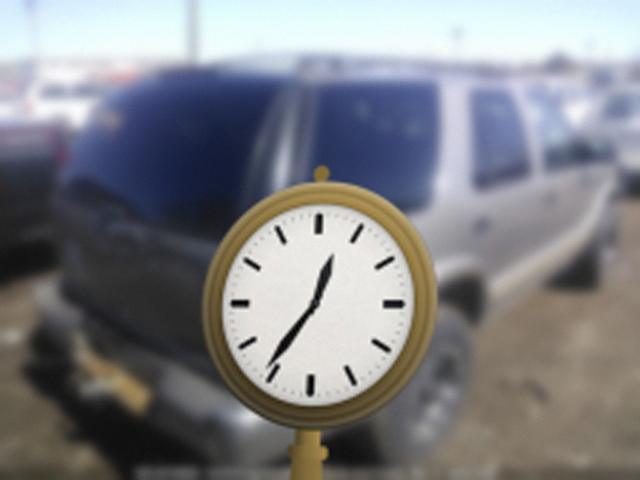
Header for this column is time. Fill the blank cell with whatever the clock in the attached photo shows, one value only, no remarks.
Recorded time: 12:36
